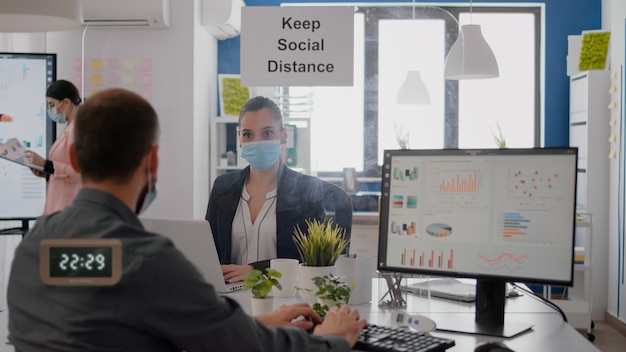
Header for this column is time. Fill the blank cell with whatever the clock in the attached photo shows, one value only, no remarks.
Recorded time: 22:29
